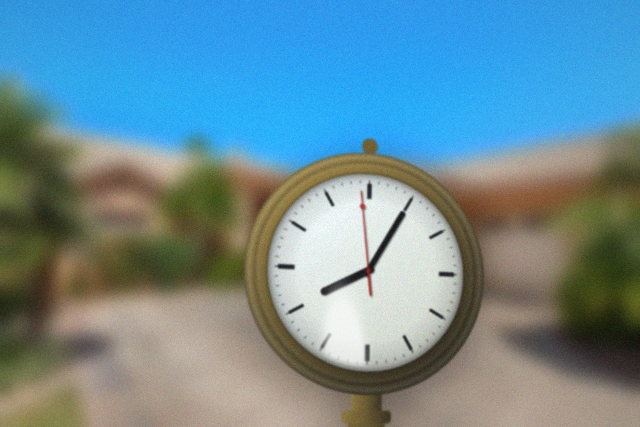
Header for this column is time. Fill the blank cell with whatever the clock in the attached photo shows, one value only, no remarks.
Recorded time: 8:04:59
